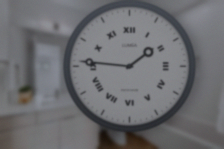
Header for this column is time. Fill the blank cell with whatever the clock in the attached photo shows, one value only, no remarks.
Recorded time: 1:46
